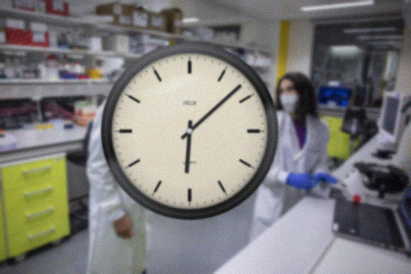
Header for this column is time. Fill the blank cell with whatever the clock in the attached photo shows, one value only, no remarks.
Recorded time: 6:08
